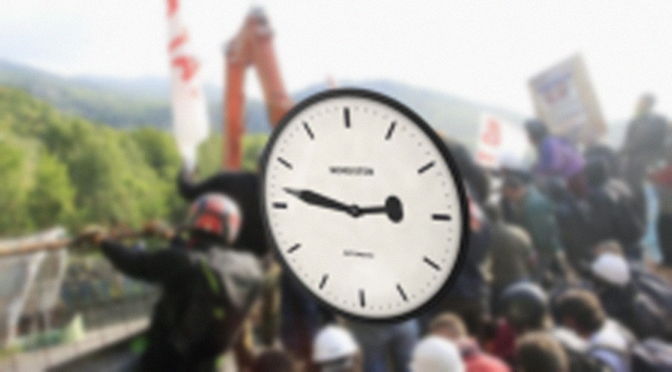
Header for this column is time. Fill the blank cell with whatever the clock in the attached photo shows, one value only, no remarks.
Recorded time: 2:47
